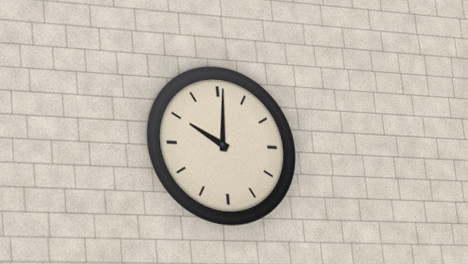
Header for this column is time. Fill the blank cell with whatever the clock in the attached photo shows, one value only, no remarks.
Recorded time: 10:01
